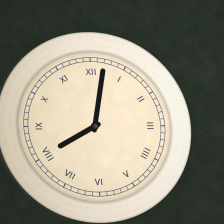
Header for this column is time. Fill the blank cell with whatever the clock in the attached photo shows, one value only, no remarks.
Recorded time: 8:02
